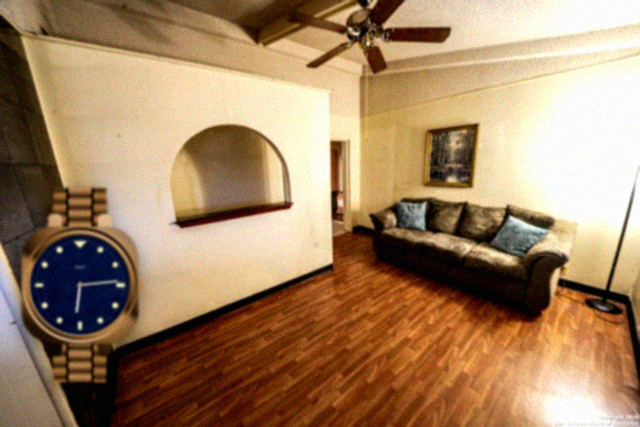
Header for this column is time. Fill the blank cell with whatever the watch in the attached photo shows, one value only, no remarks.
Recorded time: 6:14
